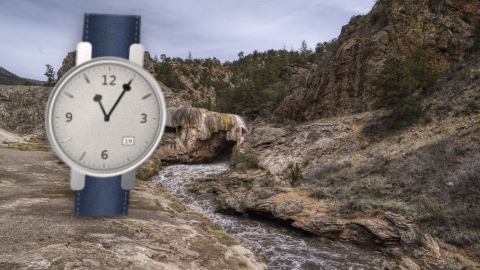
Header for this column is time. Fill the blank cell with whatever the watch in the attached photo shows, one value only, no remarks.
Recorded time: 11:05
